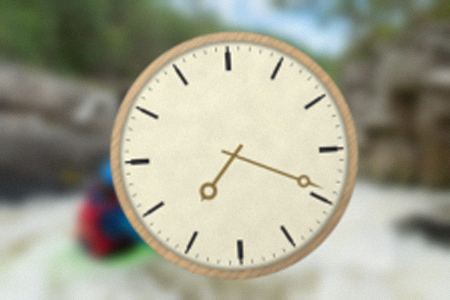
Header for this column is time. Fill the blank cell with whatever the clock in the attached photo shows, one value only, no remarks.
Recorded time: 7:19
